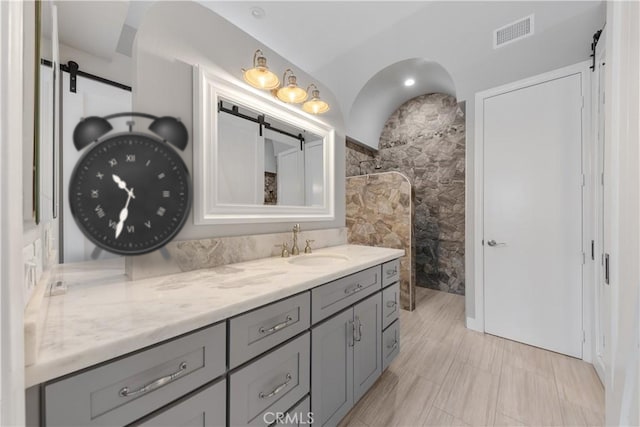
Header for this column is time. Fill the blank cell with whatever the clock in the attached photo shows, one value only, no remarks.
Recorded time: 10:33
